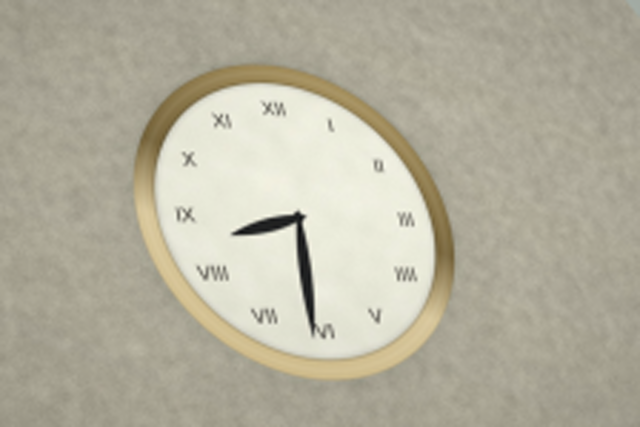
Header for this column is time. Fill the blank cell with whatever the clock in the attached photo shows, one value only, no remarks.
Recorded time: 8:31
